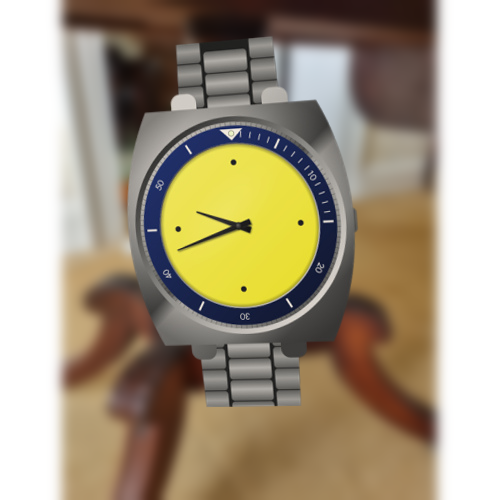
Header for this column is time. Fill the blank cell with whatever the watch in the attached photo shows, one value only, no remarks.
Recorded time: 9:42
